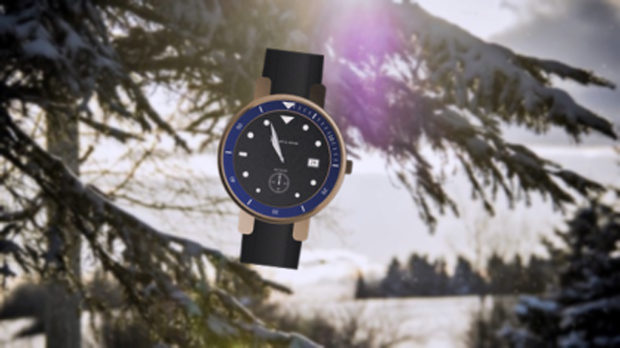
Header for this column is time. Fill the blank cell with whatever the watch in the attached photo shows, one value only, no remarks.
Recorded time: 10:56
